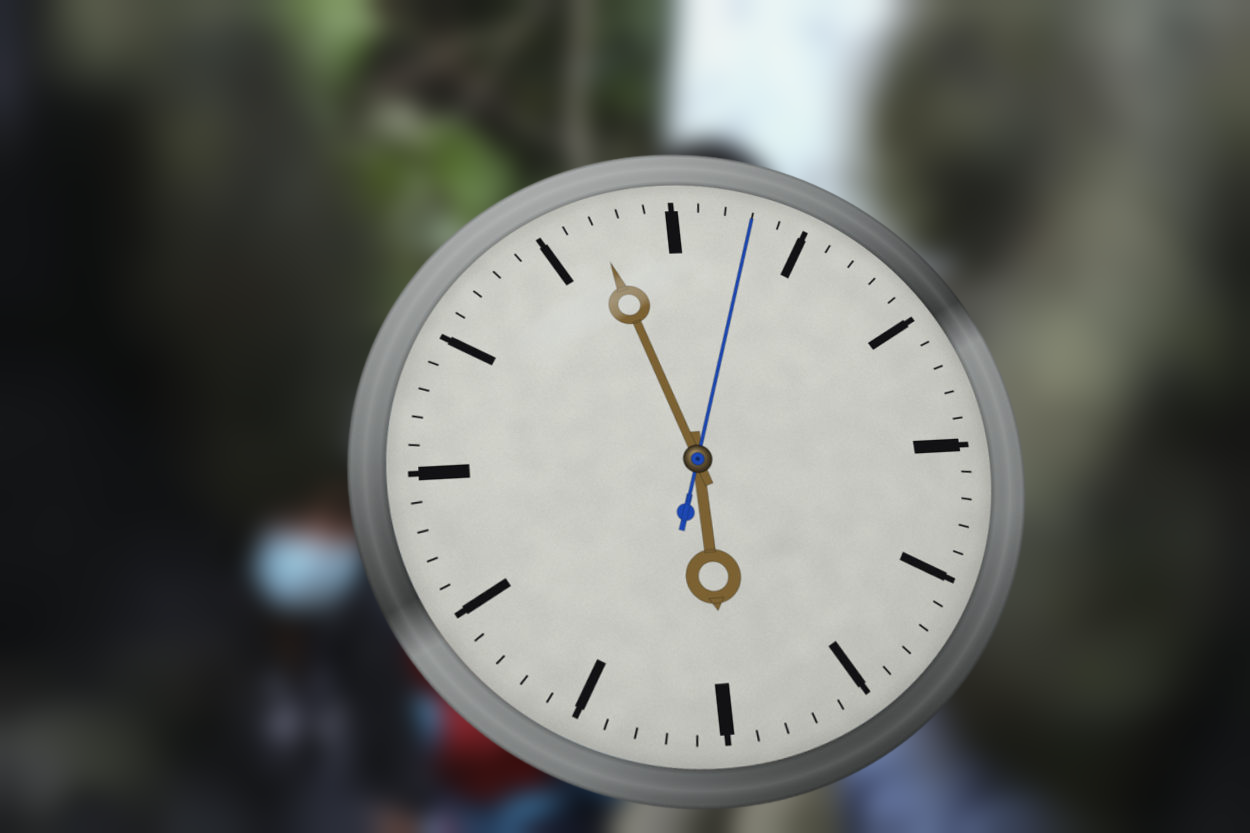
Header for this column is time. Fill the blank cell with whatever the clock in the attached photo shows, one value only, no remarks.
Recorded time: 5:57:03
